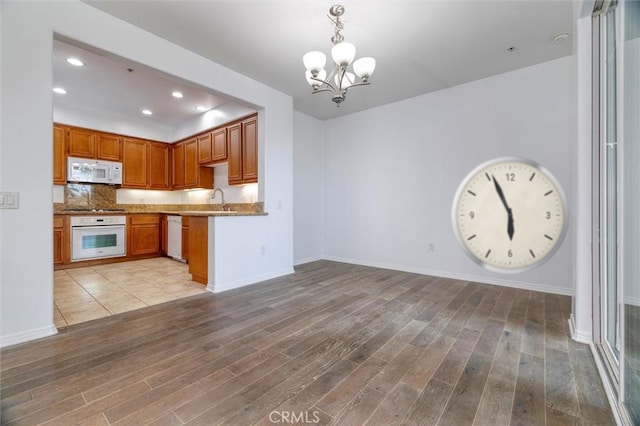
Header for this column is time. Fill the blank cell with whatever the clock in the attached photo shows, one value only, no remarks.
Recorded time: 5:56
